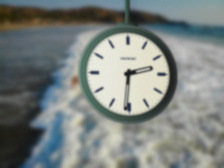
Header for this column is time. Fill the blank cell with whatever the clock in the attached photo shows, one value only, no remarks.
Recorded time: 2:31
